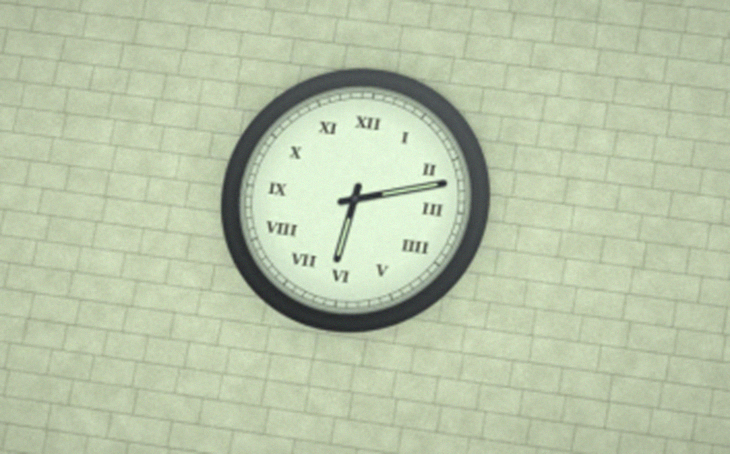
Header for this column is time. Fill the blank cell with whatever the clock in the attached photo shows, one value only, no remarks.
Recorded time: 6:12
